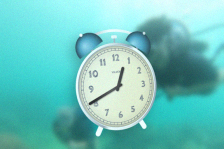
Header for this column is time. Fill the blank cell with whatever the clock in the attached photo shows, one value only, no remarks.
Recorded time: 12:41
